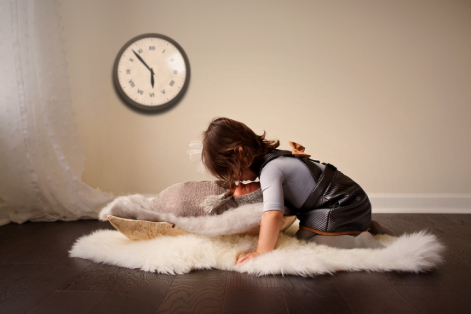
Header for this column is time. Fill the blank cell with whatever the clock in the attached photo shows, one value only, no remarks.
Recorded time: 5:53
